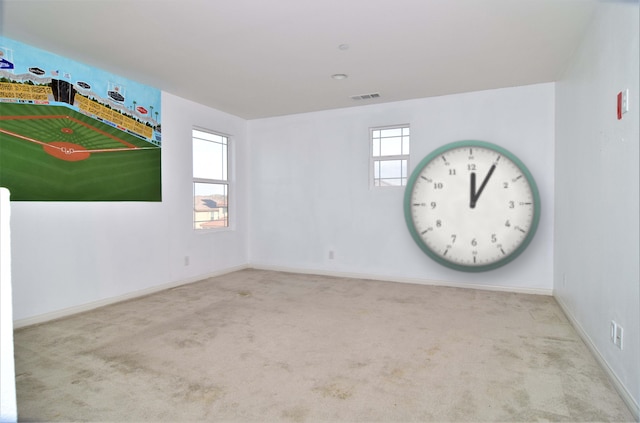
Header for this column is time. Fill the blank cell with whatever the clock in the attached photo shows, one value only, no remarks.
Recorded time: 12:05
